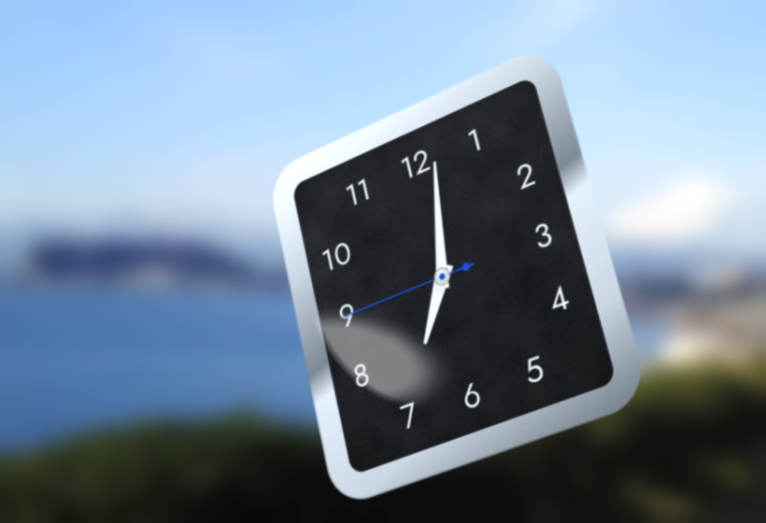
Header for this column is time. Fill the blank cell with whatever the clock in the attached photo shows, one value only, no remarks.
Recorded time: 7:01:45
